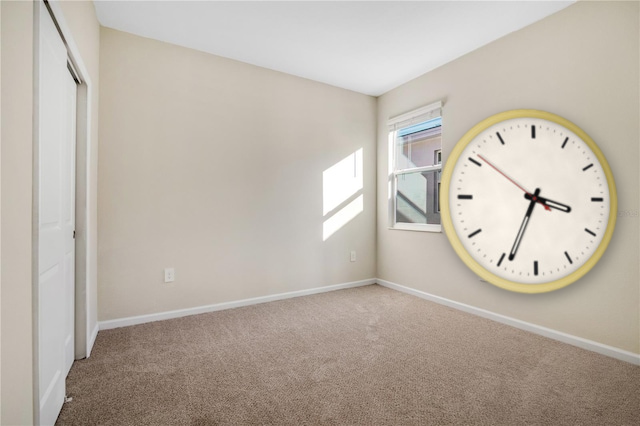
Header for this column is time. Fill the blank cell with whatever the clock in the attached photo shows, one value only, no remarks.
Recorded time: 3:33:51
